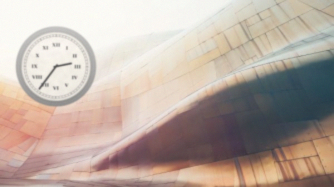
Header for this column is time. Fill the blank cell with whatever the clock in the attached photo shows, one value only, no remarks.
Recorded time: 2:36
